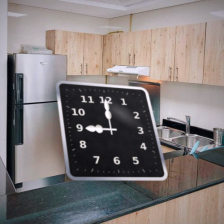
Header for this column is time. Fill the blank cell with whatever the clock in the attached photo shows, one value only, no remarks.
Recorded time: 9:00
